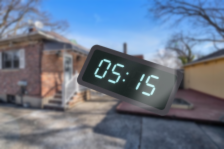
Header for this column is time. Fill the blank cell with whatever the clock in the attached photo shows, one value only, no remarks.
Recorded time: 5:15
